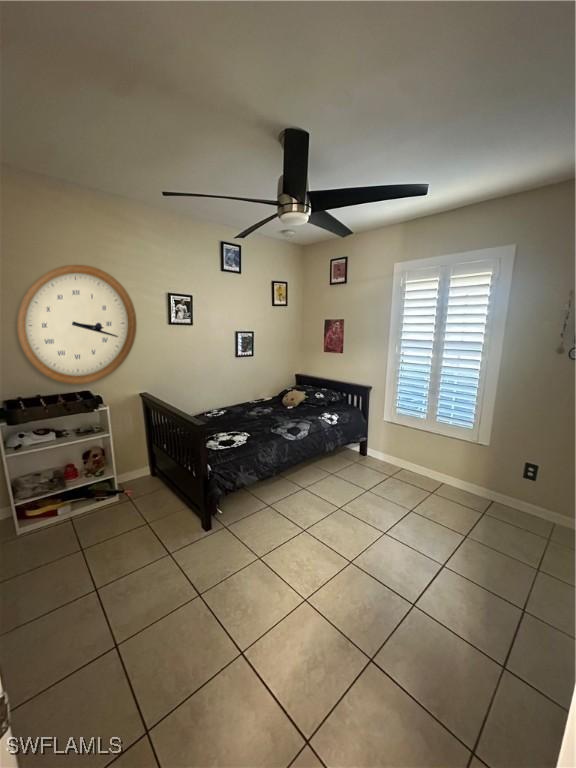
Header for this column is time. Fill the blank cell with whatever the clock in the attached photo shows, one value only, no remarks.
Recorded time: 3:18
